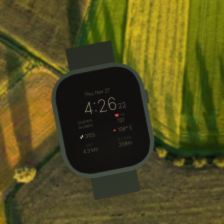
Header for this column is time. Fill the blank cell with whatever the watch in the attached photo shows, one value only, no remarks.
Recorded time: 4:26
